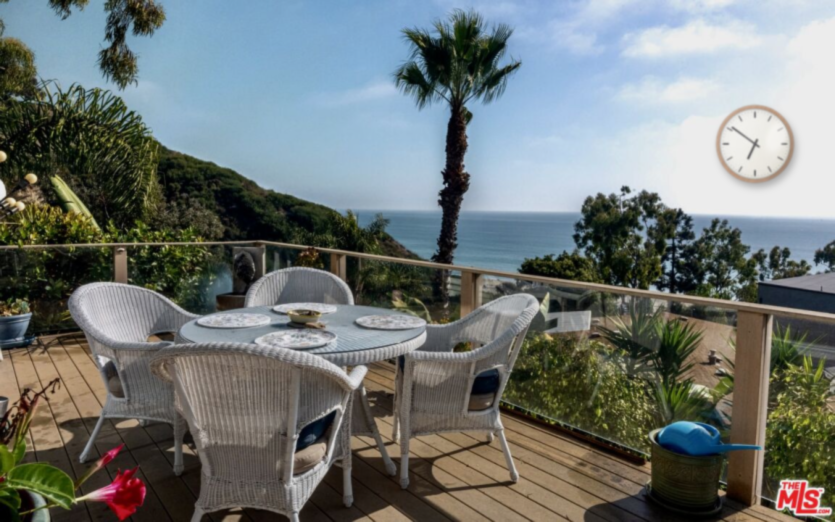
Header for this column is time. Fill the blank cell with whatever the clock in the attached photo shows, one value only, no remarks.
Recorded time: 6:51
